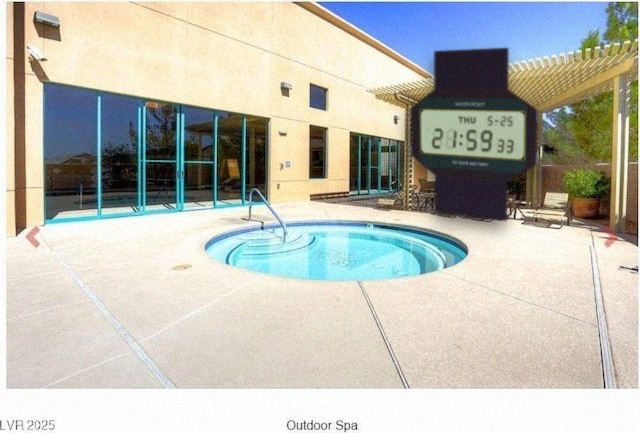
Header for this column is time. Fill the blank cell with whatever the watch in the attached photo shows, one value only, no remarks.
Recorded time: 21:59:33
